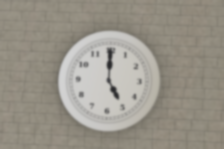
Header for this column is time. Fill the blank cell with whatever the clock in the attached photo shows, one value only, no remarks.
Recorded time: 5:00
